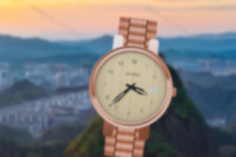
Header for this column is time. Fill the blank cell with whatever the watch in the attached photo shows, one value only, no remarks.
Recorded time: 3:37
